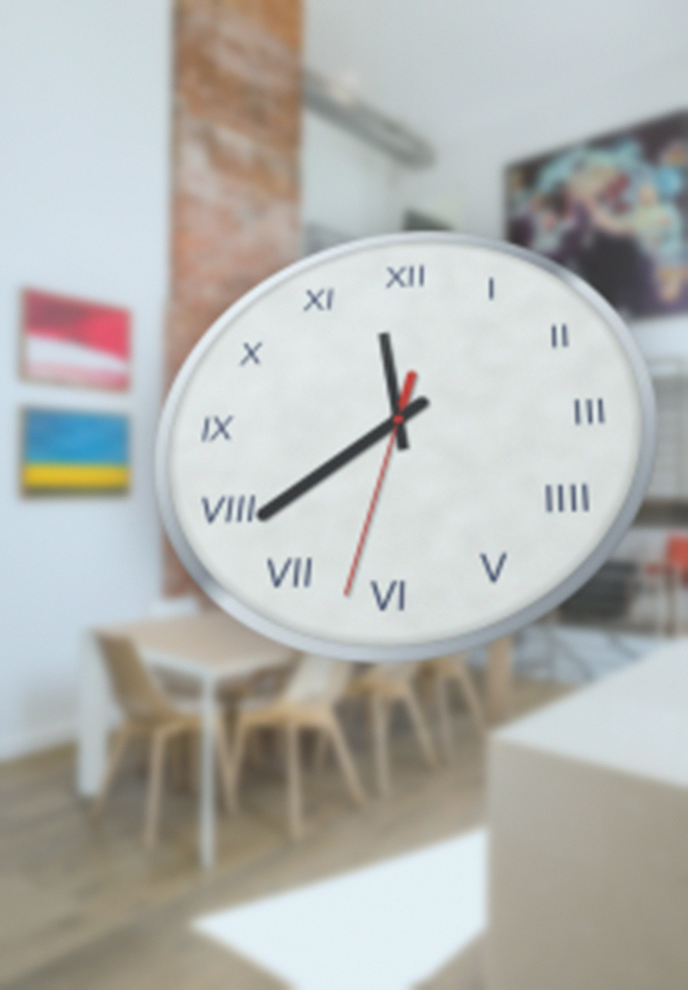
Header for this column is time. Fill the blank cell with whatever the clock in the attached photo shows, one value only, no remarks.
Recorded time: 11:38:32
